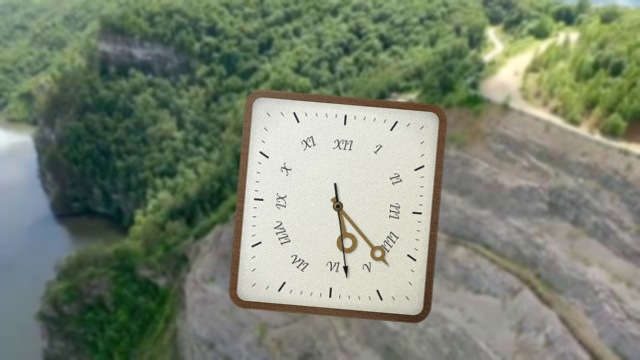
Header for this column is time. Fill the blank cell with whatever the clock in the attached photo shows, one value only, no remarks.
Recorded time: 5:22:28
